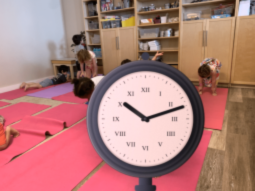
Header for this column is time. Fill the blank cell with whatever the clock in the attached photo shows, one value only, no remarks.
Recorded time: 10:12
